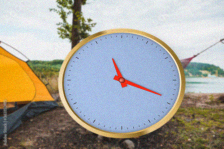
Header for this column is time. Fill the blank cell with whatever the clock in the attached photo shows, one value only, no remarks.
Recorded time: 11:19
